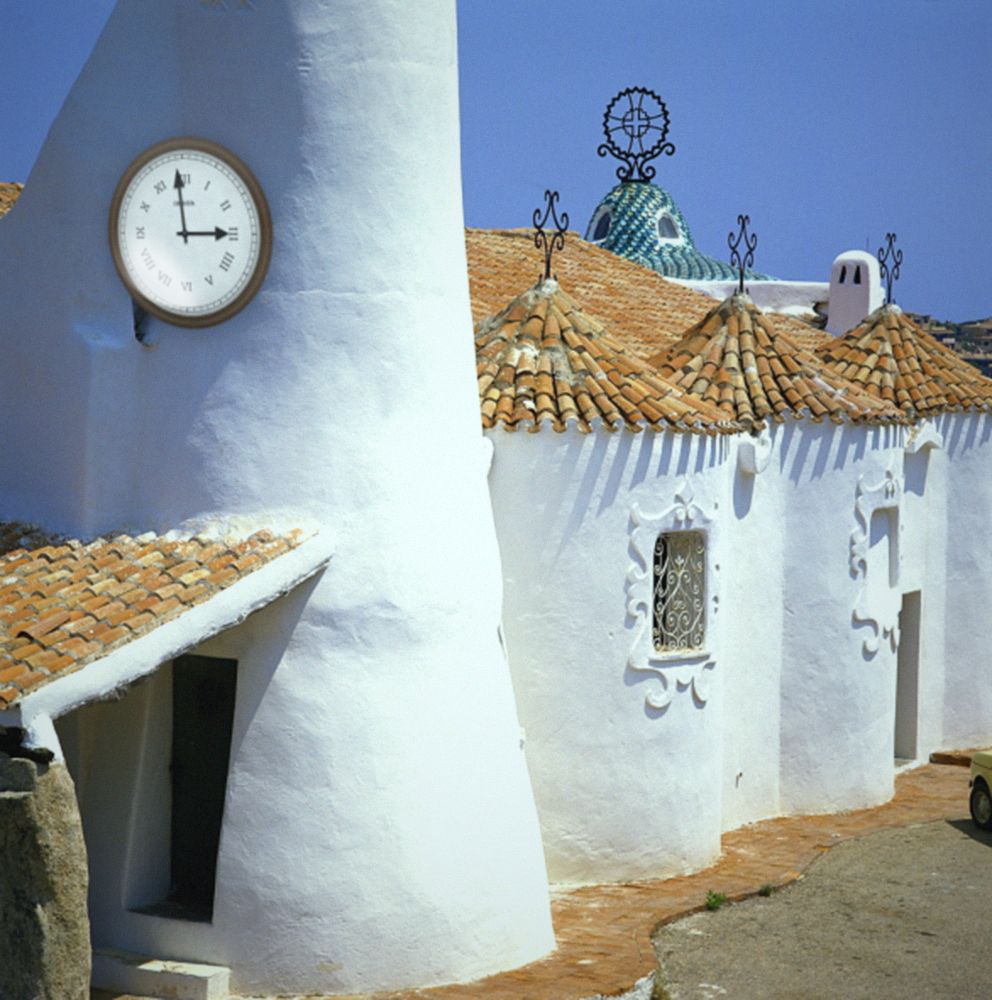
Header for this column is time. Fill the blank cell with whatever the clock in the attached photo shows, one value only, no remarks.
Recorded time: 2:59
